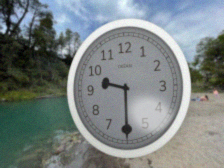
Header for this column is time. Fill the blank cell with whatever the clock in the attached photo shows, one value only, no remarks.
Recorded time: 9:30
